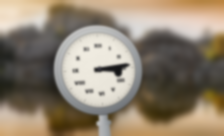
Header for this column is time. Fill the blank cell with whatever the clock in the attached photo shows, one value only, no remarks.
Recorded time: 3:14
